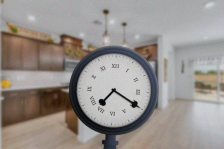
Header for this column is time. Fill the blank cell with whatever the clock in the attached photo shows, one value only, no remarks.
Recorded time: 7:20
